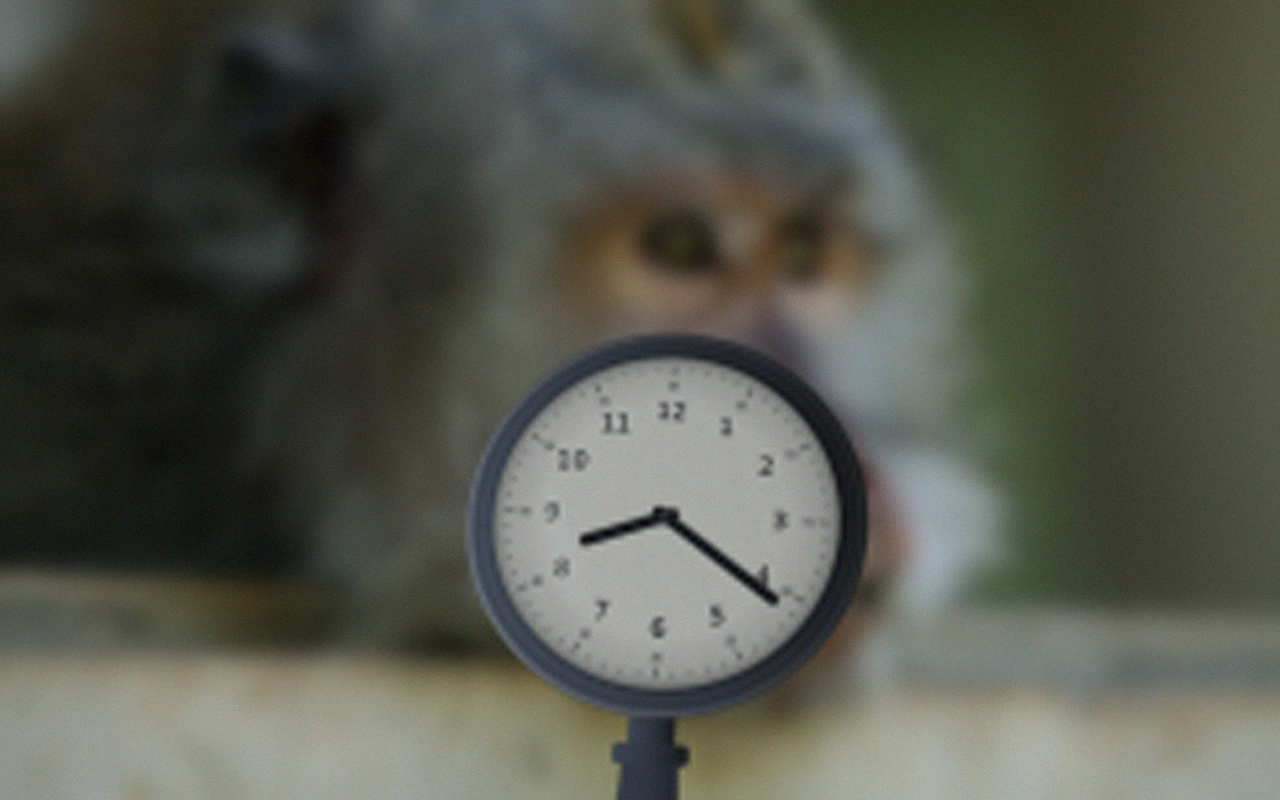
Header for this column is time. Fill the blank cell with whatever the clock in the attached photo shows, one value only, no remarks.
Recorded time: 8:21
